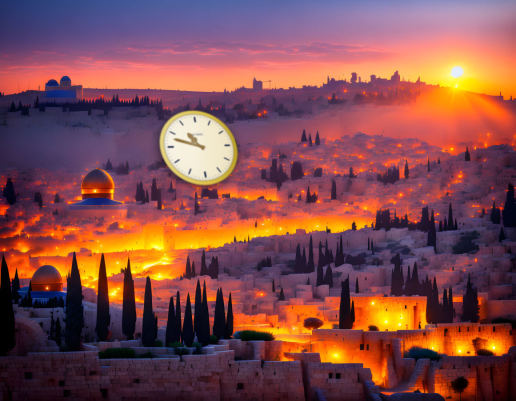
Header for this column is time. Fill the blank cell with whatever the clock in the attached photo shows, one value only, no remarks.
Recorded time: 10:48
